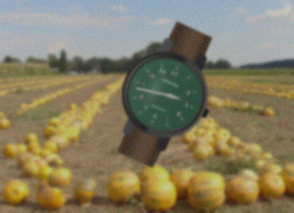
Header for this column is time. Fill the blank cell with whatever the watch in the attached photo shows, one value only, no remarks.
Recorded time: 2:43
